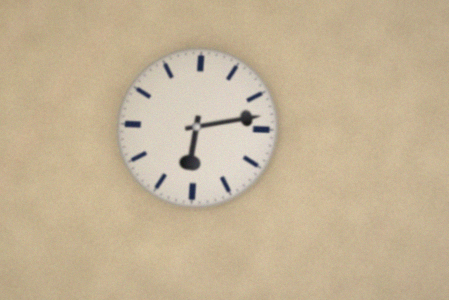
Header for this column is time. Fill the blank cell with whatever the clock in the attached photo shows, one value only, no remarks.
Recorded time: 6:13
